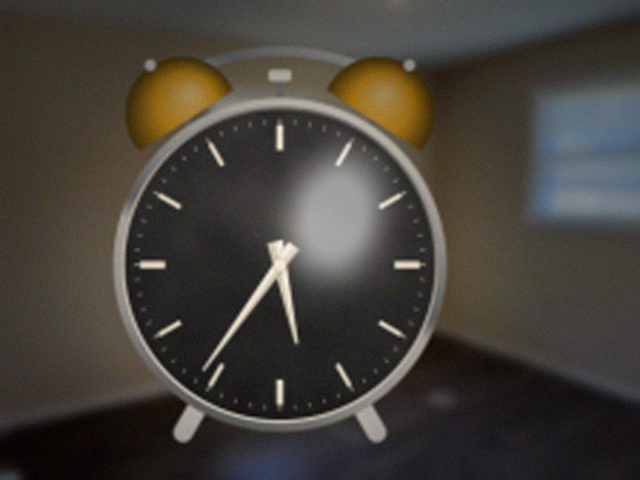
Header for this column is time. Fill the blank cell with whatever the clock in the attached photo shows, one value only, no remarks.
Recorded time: 5:36
